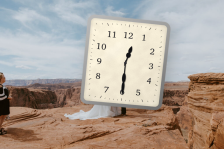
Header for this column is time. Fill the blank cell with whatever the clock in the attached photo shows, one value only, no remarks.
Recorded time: 12:30
